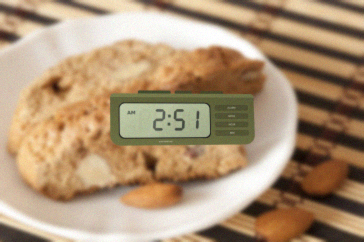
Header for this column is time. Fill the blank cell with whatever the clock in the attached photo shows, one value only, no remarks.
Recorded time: 2:51
